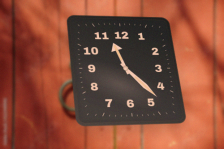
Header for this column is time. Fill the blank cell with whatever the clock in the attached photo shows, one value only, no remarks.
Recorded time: 11:23
